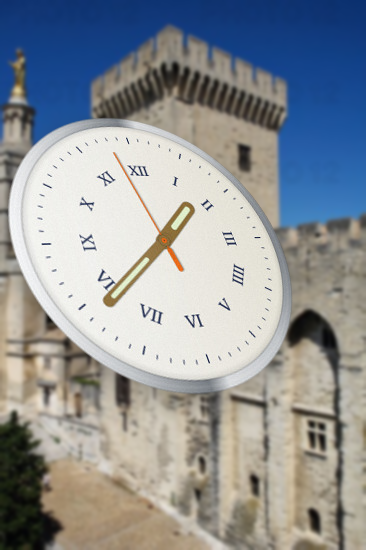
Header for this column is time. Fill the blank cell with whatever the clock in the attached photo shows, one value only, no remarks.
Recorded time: 1:38:58
